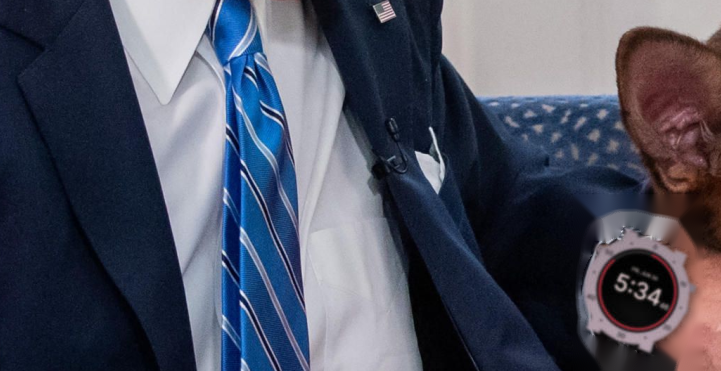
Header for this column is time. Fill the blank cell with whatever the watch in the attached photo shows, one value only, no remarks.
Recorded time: 5:34
